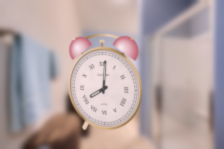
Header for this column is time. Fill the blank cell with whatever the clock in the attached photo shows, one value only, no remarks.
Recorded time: 8:01
